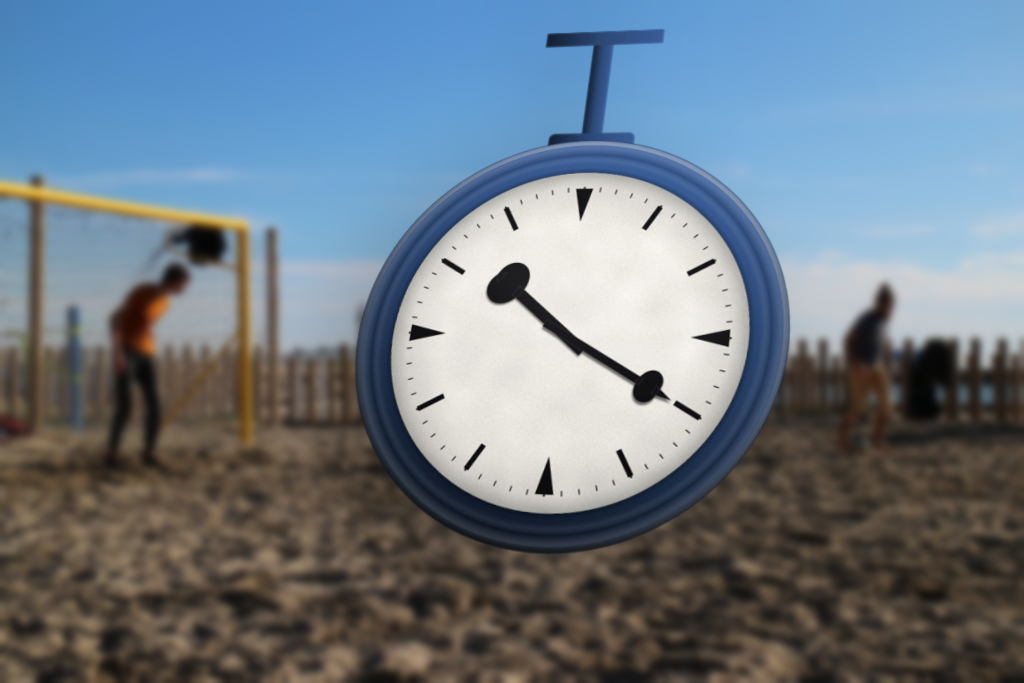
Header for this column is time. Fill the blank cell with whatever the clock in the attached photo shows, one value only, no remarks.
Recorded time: 10:20
